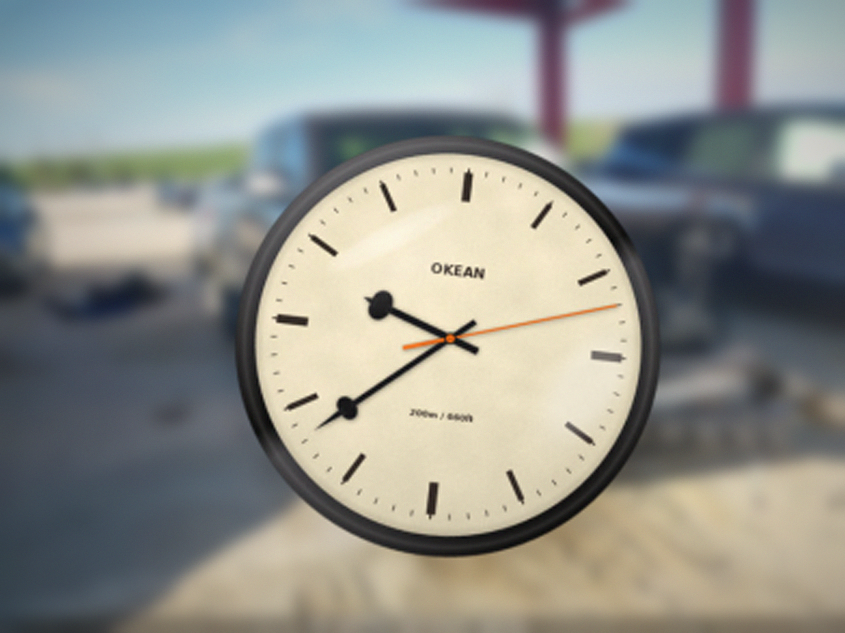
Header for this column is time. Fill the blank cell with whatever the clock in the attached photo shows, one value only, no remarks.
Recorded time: 9:38:12
